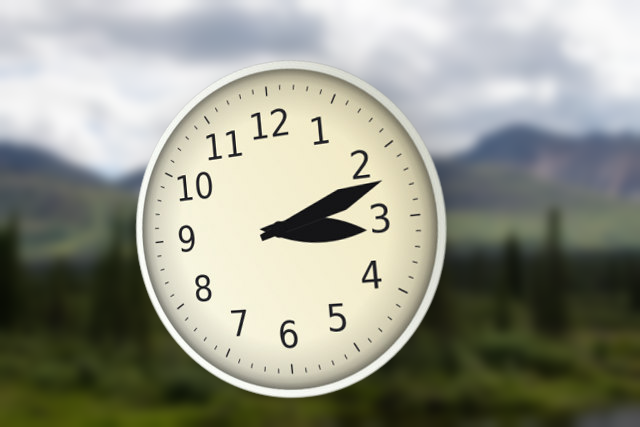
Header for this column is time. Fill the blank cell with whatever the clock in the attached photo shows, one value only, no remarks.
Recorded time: 3:12
